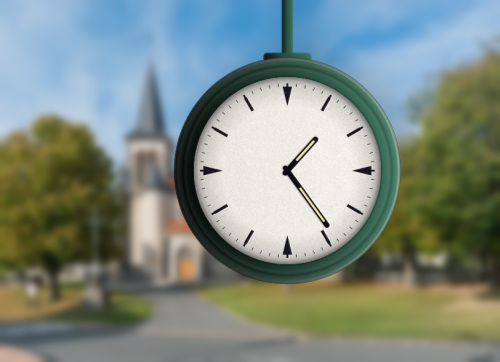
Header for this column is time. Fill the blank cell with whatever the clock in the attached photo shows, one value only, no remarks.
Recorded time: 1:24
